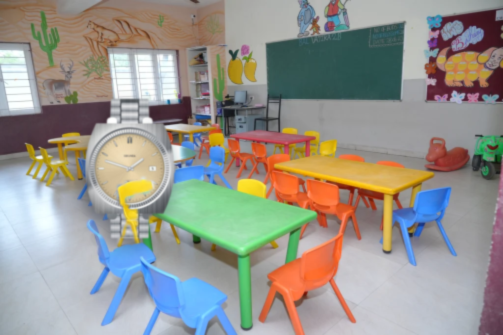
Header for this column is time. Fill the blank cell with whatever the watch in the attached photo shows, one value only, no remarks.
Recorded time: 1:48
